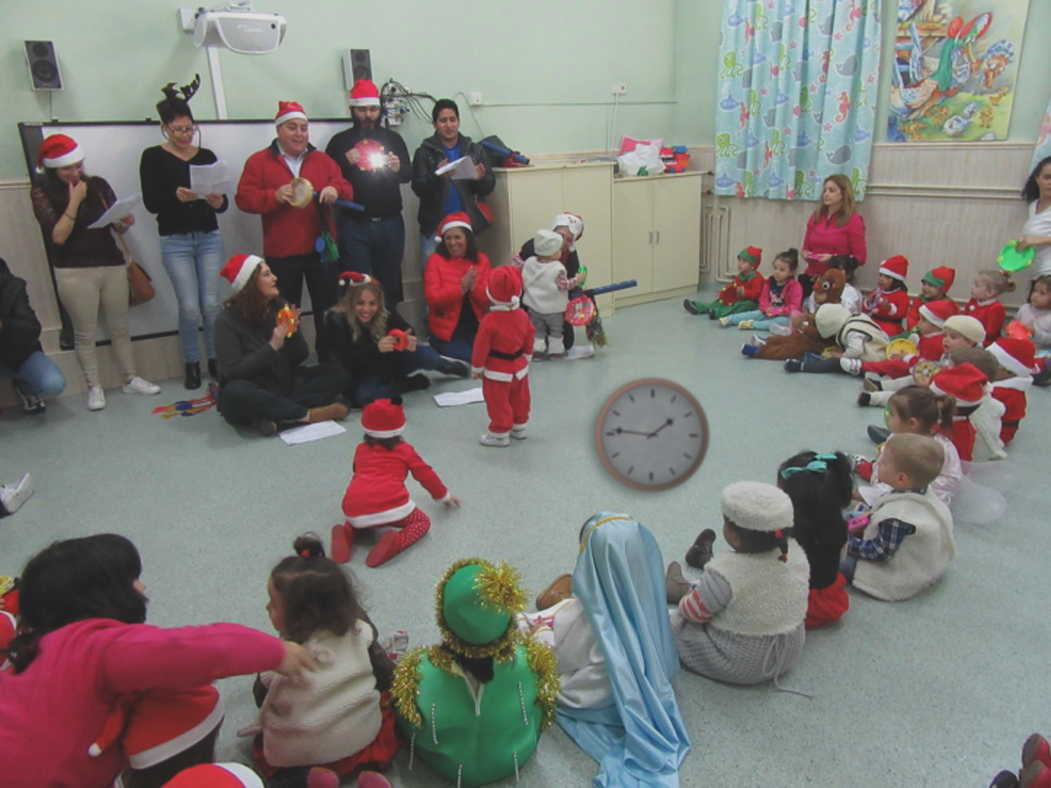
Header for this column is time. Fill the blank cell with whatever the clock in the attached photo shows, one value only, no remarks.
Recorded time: 1:46
